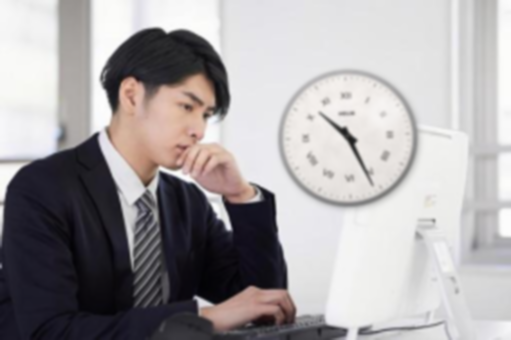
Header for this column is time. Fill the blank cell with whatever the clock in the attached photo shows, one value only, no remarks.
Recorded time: 10:26
